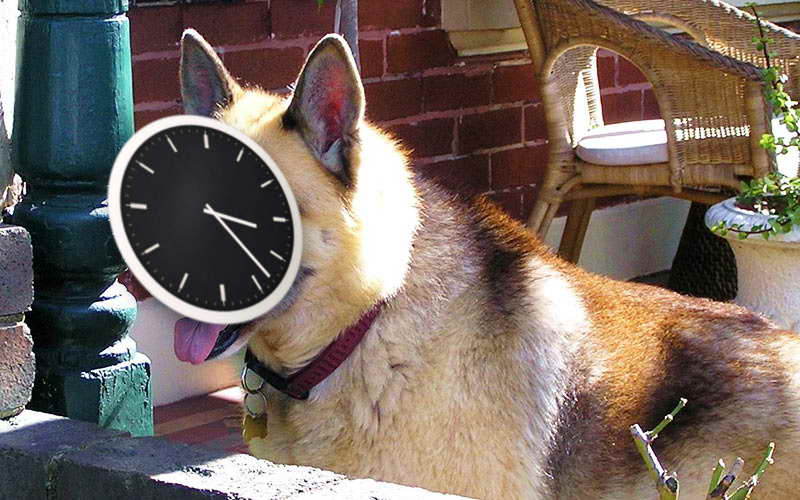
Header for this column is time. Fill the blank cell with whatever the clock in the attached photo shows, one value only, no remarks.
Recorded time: 3:23
